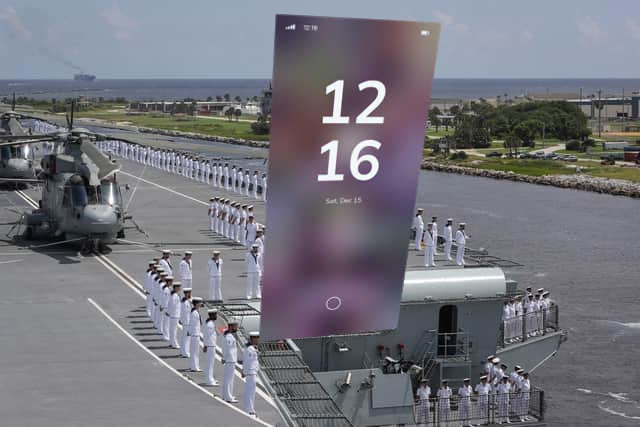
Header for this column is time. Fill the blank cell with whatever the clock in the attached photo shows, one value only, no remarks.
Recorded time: 12:16
